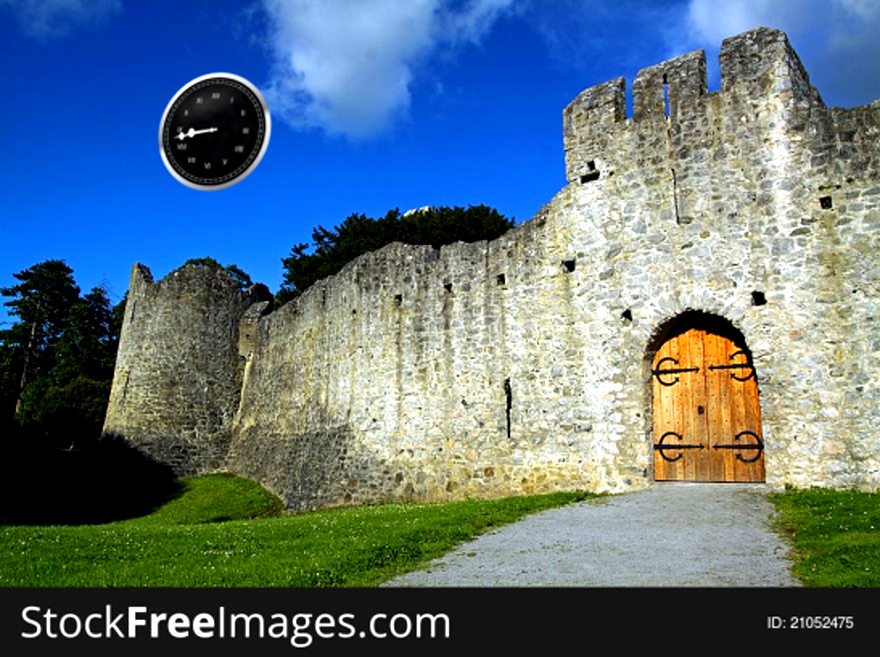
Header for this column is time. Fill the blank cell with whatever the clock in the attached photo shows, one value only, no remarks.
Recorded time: 8:43
